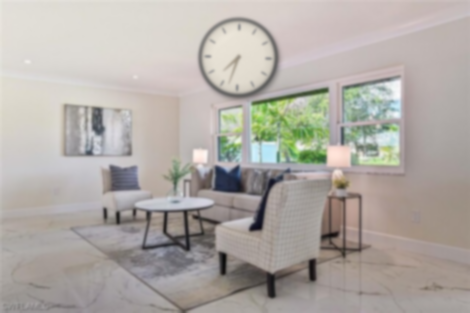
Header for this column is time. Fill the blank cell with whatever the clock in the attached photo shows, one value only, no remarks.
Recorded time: 7:33
